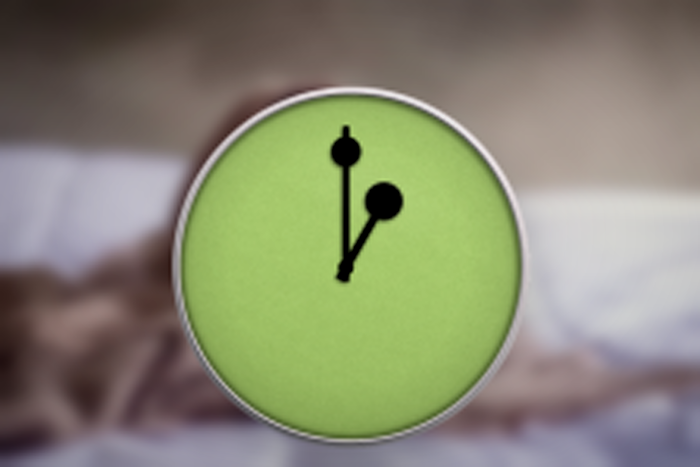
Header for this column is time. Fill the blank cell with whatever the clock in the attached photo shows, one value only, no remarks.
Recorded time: 1:00
